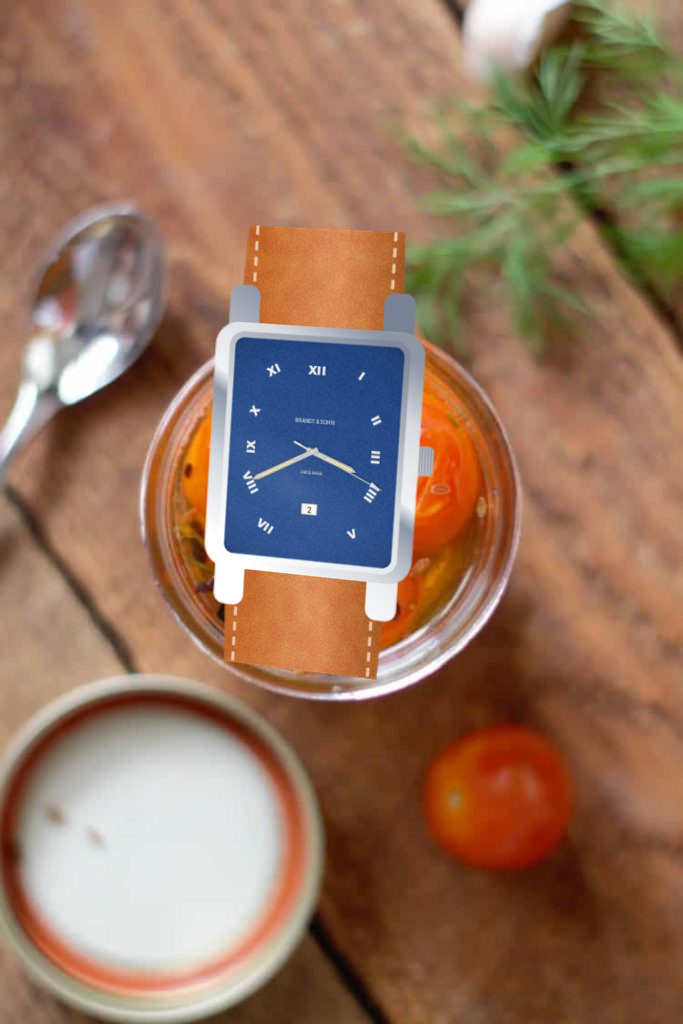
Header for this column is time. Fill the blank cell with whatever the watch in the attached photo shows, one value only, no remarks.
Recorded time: 3:40:19
